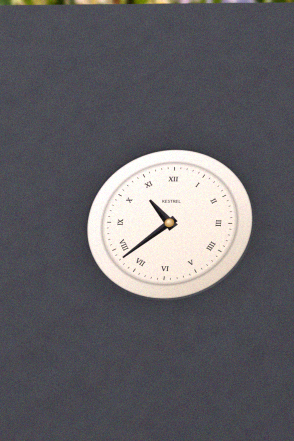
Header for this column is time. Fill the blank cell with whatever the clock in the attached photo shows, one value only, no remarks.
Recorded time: 10:38
